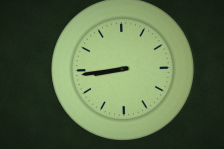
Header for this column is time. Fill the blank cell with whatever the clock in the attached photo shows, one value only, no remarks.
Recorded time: 8:44
